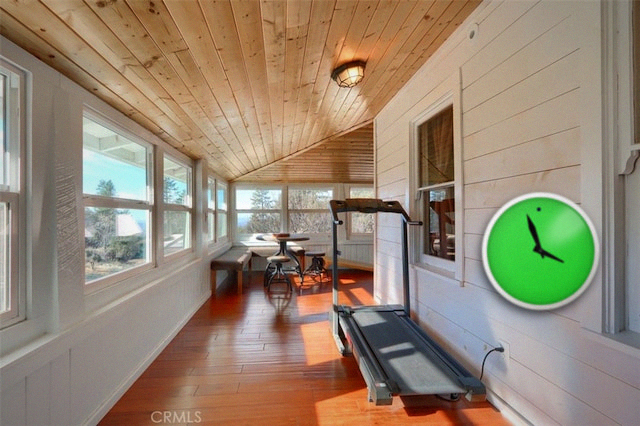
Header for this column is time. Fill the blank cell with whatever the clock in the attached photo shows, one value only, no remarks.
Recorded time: 3:57
